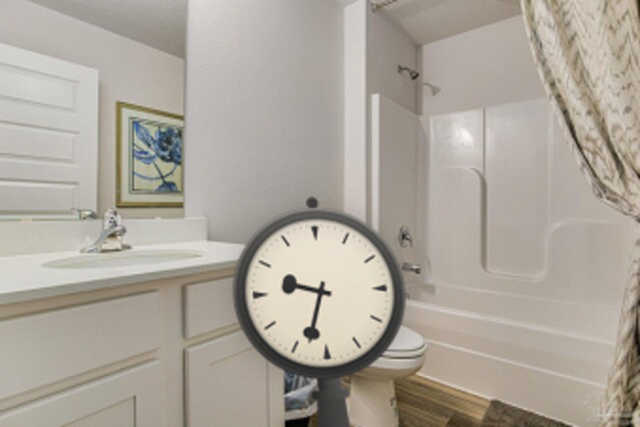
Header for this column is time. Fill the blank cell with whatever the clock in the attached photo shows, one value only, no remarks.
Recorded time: 9:33
